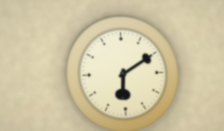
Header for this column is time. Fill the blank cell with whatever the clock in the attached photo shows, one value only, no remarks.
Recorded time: 6:10
